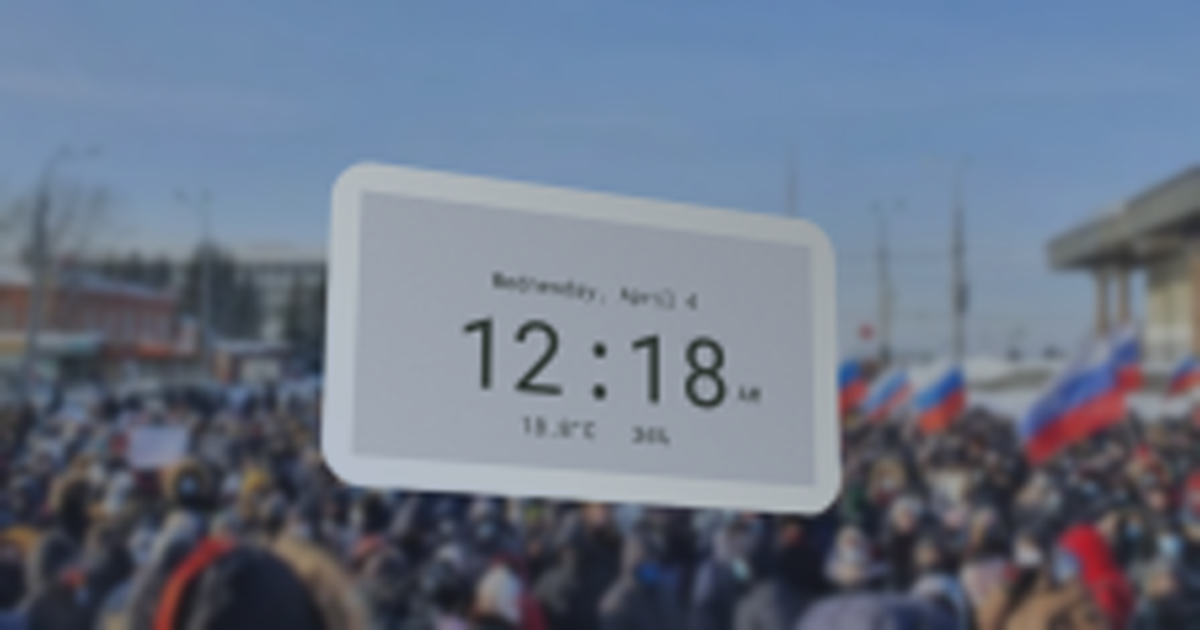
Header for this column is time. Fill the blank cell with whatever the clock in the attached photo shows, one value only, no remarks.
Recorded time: 12:18
